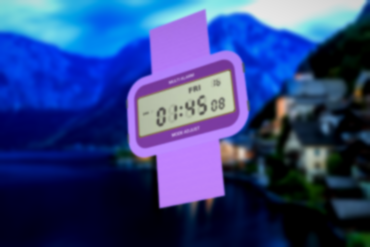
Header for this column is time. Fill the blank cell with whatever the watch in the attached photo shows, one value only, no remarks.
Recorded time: 1:45:08
